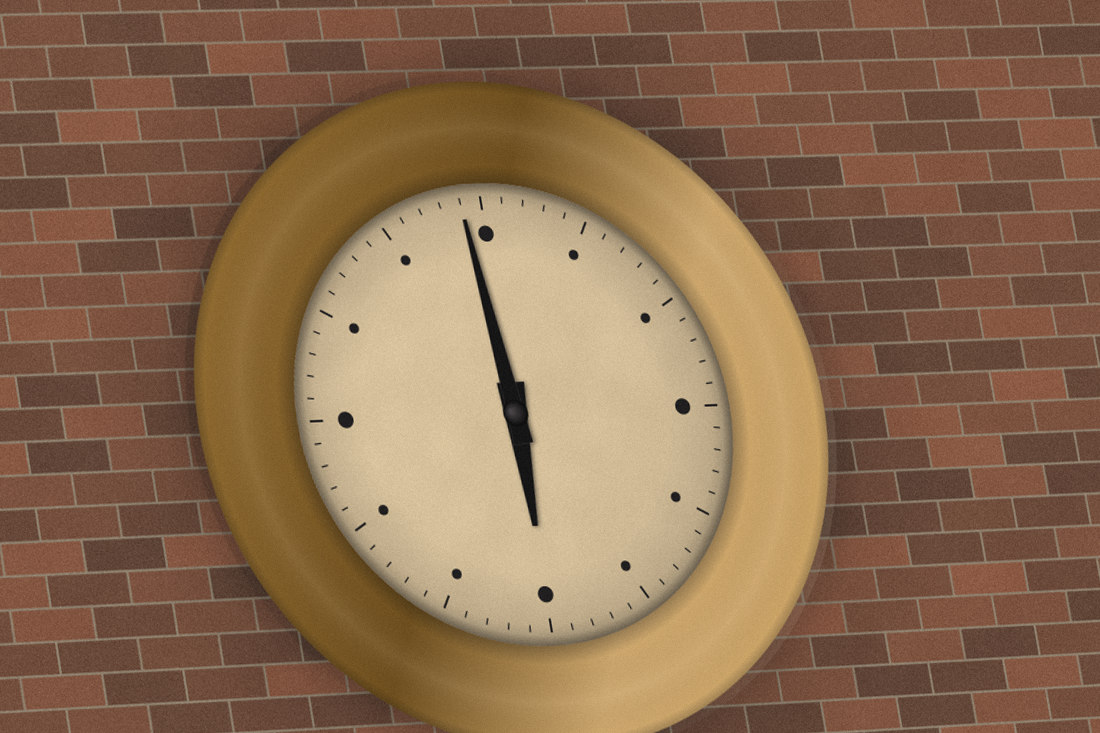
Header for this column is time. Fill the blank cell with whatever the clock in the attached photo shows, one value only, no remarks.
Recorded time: 5:59
